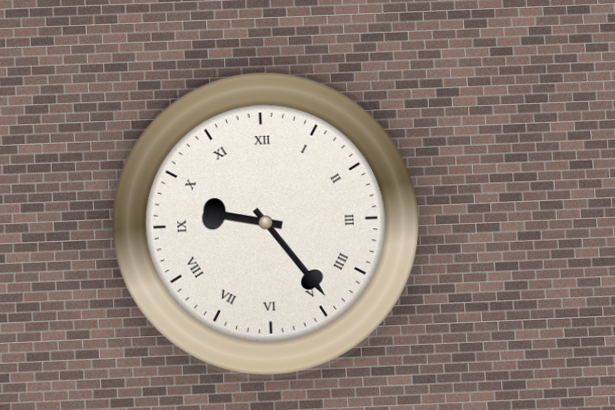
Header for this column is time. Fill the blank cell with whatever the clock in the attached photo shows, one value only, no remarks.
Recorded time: 9:24
